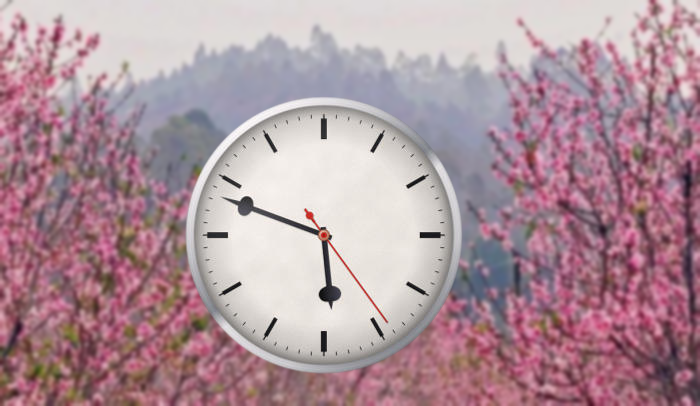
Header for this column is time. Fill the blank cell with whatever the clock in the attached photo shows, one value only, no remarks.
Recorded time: 5:48:24
